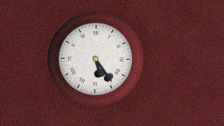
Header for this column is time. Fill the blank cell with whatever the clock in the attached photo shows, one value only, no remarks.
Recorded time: 5:24
